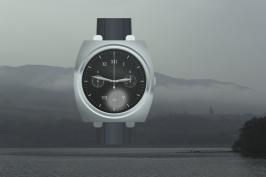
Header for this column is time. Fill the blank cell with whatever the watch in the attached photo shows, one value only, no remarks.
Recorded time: 2:47
